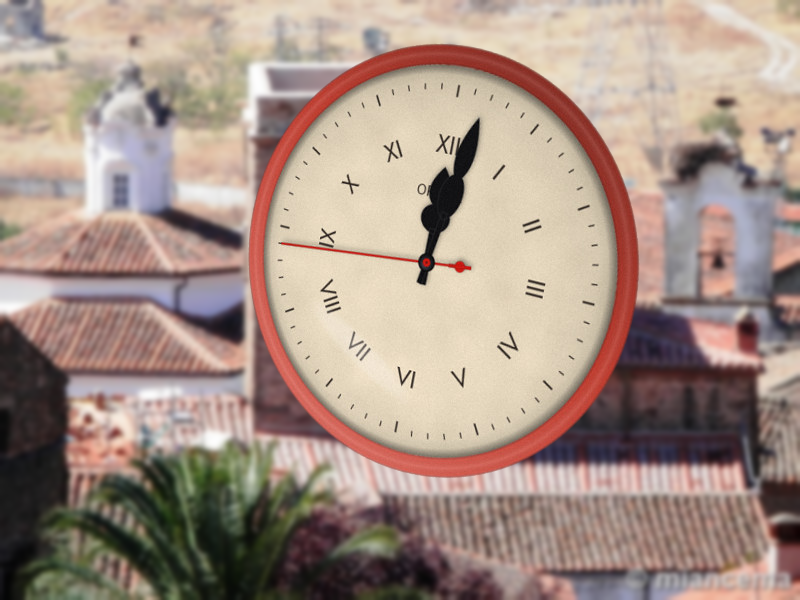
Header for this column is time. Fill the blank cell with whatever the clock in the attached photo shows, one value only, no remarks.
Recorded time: 12:01:44
